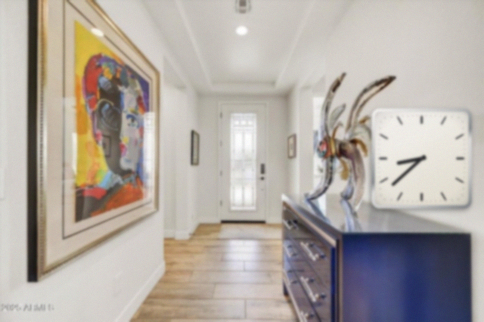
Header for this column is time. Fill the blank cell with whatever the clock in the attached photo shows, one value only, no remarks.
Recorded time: 8:38
